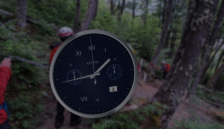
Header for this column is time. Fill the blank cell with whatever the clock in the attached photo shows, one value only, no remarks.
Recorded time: 1:44
